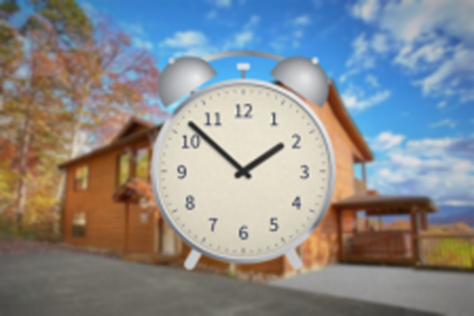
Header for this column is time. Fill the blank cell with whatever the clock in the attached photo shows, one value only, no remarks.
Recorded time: 1:52
